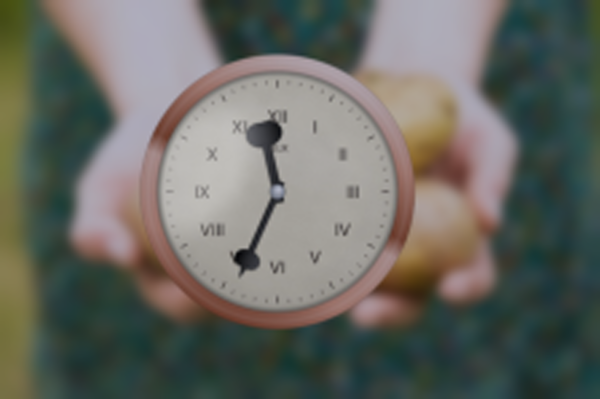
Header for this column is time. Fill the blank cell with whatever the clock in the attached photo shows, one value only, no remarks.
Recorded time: 11:34
